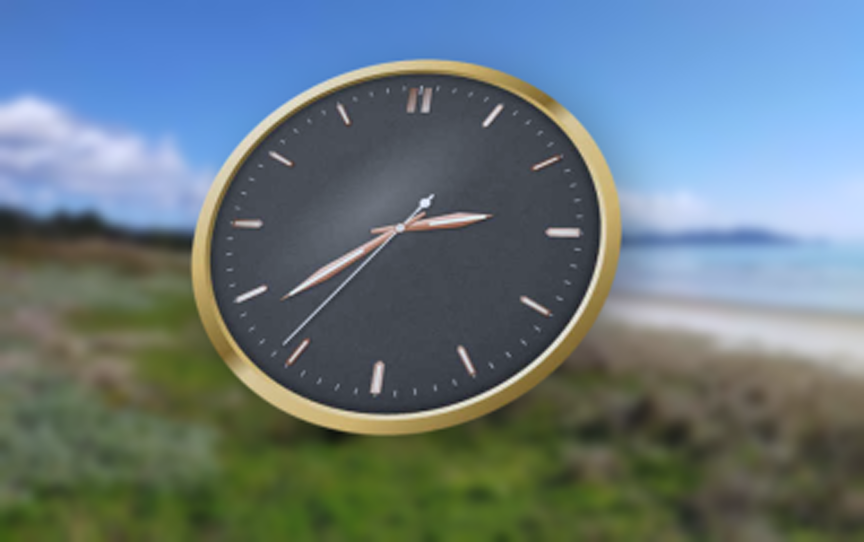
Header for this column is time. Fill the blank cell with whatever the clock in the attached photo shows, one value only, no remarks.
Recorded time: 2:38:36
